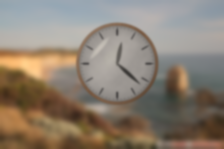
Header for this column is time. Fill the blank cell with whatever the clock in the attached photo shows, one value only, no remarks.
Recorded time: 12:22
